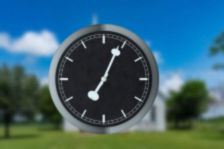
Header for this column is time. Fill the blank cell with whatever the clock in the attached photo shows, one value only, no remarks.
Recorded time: 7:04
